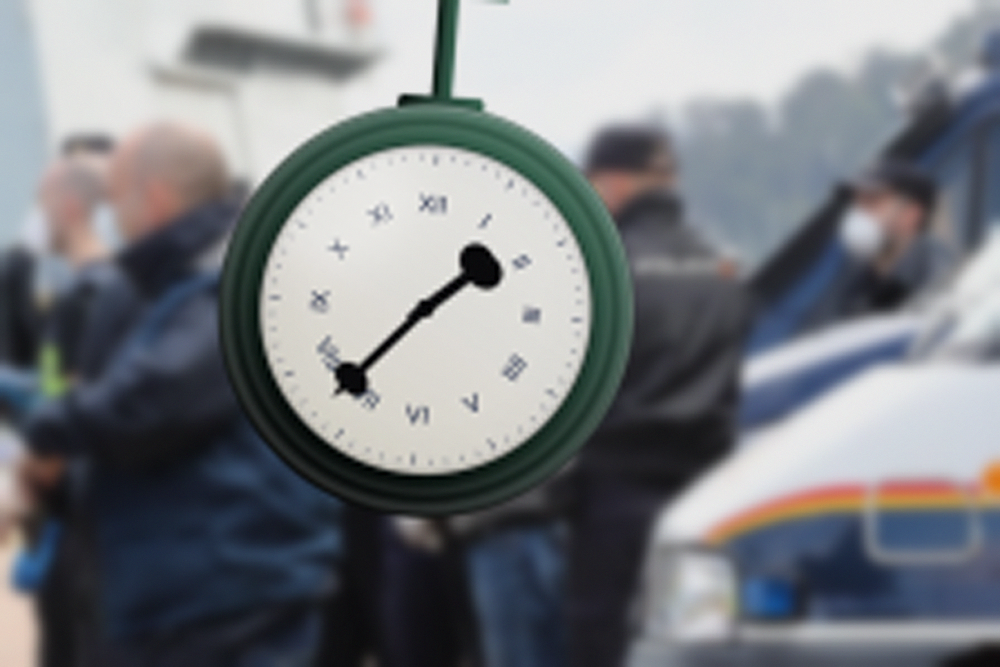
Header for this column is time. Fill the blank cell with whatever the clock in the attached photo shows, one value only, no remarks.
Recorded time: 1:37
